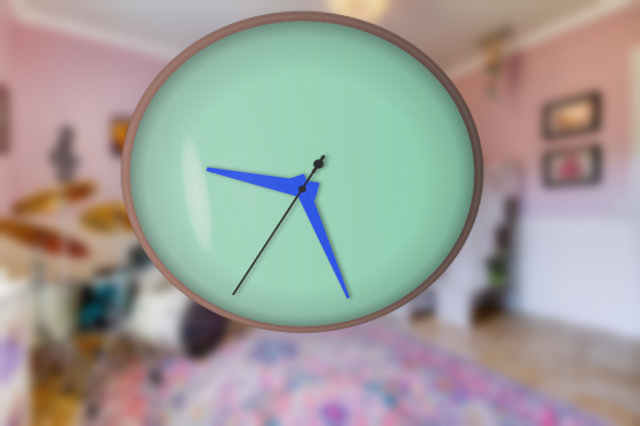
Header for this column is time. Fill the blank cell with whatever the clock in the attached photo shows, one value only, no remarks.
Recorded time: 9:26:35
